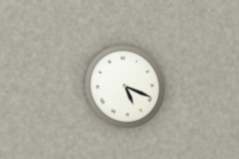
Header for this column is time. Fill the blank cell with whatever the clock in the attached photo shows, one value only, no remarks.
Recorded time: 5:19
